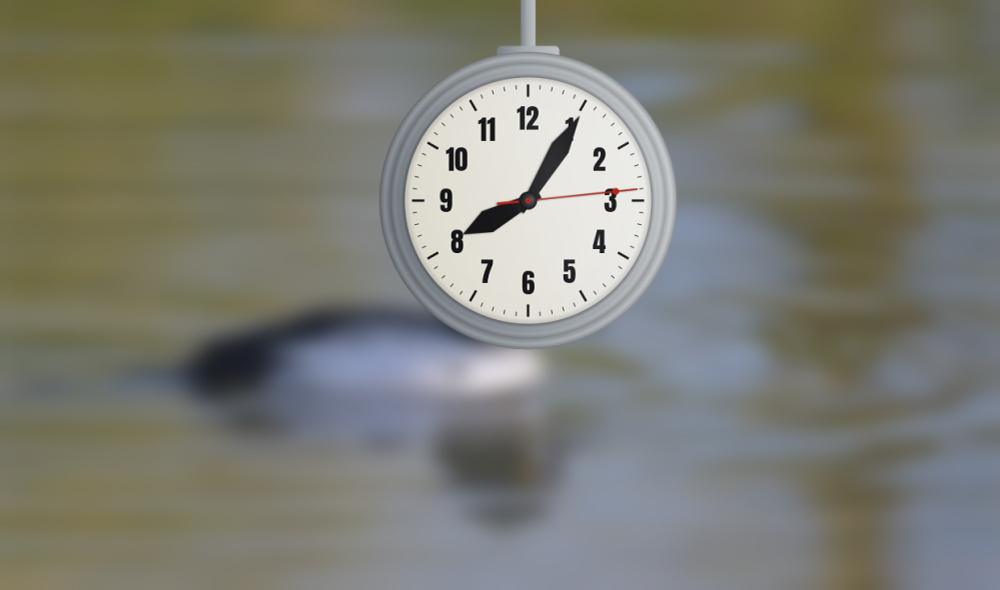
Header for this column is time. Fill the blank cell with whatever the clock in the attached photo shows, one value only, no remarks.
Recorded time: 8:05:14
